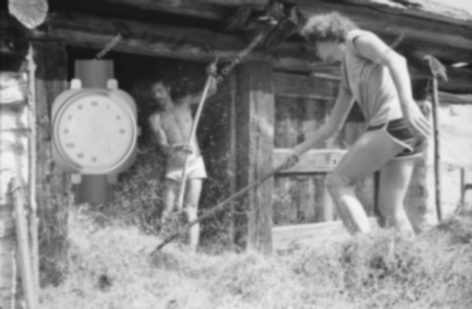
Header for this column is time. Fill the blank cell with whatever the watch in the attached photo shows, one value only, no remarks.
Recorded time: 10:51
